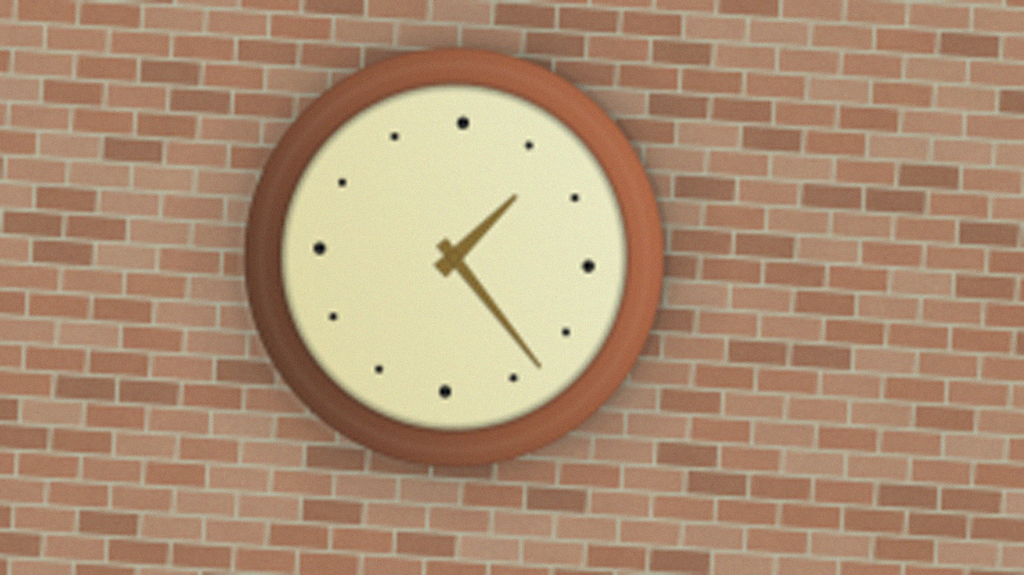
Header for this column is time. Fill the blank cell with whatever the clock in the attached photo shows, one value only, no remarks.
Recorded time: 1:23
